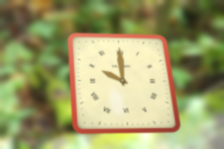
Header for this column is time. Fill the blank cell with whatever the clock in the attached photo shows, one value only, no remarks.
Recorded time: 10:00
